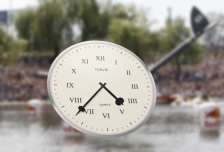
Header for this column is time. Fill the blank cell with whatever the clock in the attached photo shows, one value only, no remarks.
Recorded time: 4:37
